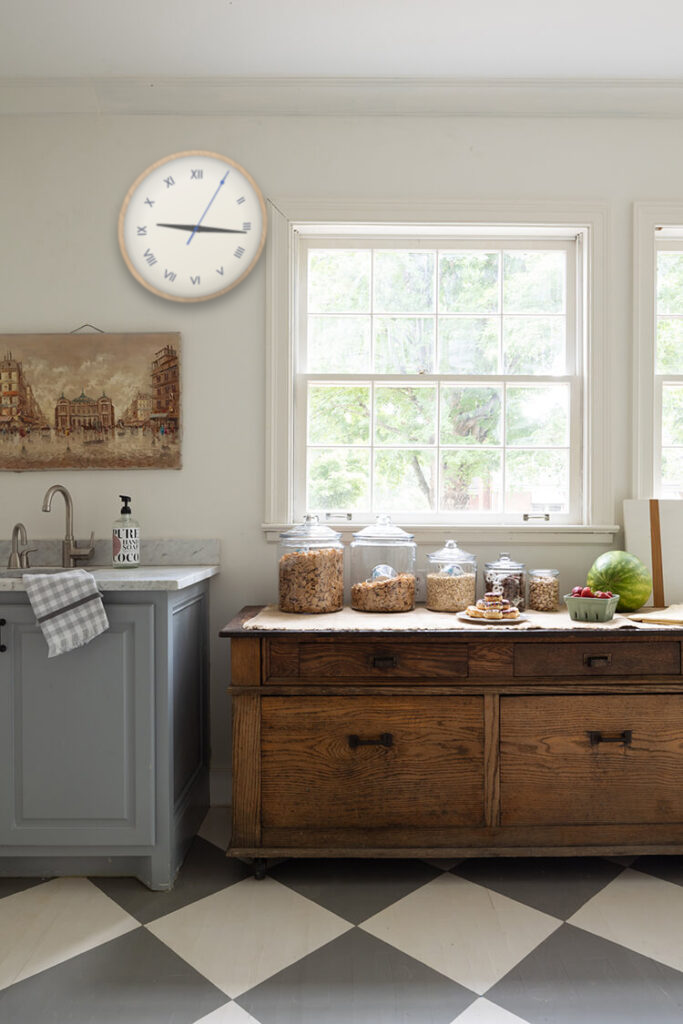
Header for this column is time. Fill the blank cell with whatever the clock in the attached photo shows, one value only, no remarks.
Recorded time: 9:16:05
